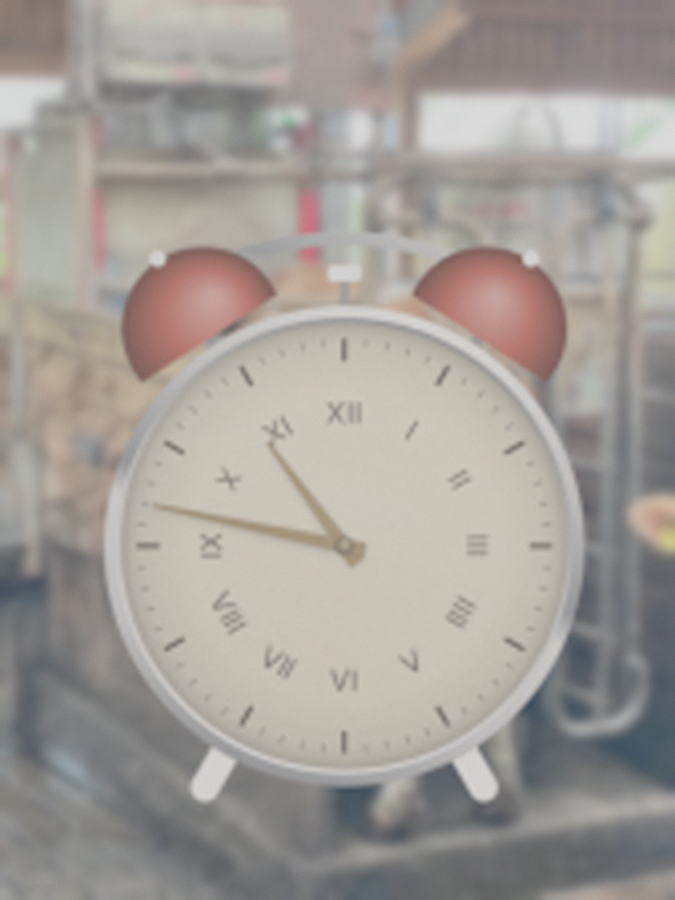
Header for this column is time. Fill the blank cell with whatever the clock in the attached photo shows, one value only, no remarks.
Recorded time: 10:47
